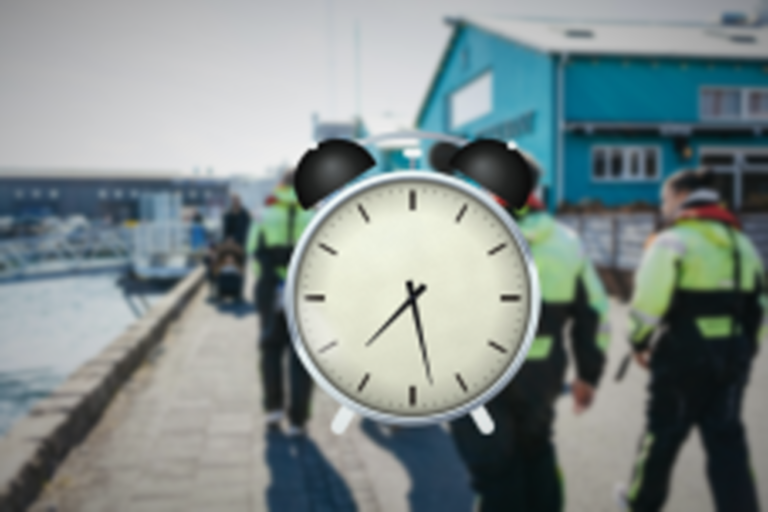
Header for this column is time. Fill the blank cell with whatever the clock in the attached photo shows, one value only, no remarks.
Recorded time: 7:28
